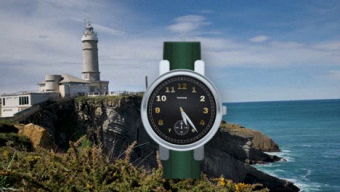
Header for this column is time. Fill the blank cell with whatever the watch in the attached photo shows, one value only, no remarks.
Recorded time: 5:24
